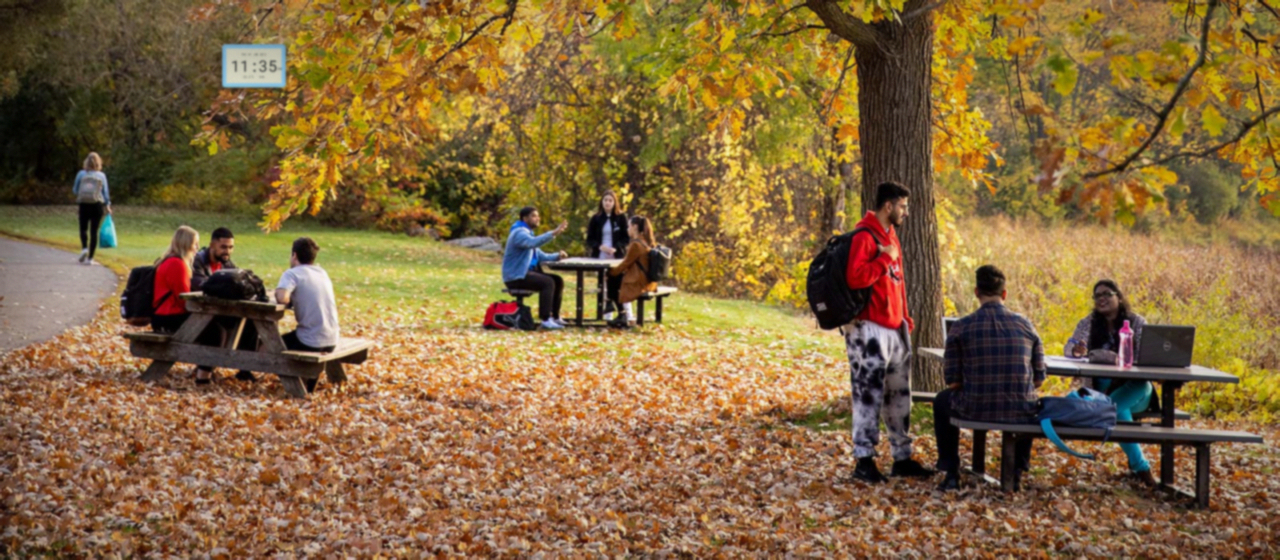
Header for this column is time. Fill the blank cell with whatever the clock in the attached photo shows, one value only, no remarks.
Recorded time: 11:35
